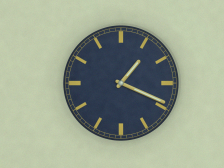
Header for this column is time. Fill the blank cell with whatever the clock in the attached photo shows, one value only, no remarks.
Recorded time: 1:19
